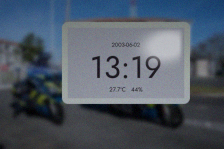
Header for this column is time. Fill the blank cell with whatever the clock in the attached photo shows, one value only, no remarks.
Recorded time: 13:19
